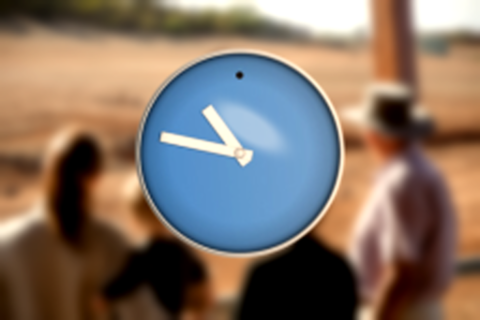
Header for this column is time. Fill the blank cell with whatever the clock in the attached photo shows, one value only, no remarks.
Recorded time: 10:47
